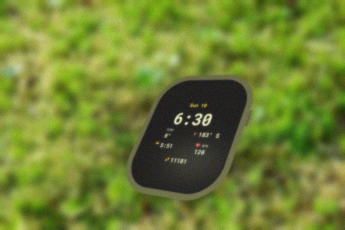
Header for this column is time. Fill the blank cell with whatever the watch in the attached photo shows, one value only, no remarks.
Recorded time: 6:30
